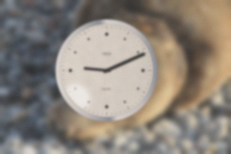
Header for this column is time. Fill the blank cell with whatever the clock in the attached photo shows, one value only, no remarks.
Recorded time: 9:11
